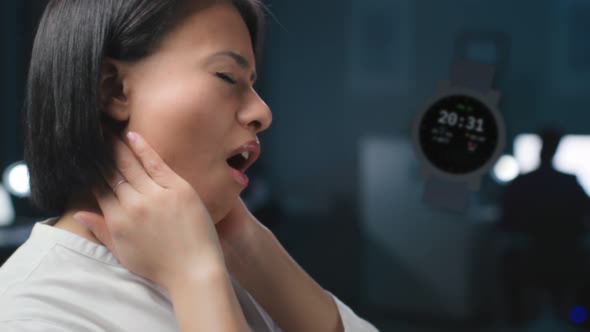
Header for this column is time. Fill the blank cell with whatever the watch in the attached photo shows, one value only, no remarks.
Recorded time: 20:31
